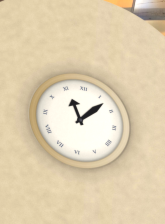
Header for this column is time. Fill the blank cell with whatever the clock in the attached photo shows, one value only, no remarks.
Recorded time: 11:07
